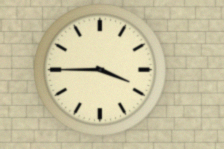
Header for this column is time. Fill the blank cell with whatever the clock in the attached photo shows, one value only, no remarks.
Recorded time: 3:45
